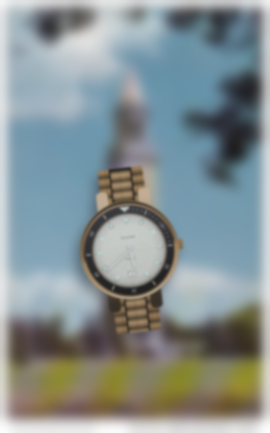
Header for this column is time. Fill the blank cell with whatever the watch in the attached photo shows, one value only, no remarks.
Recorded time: 5:39
